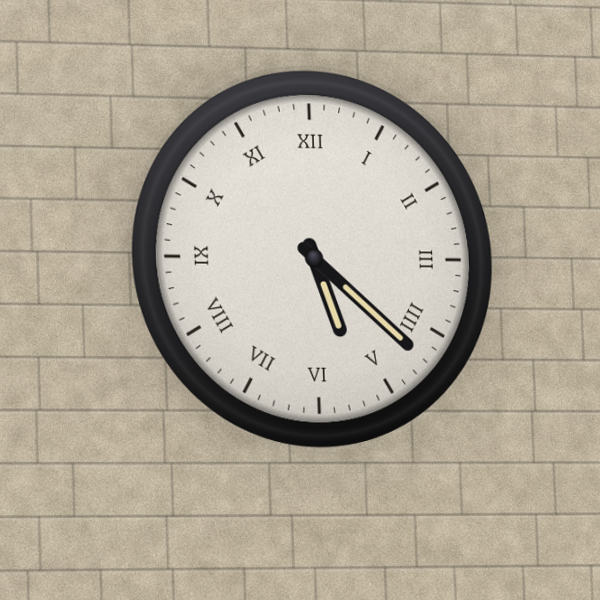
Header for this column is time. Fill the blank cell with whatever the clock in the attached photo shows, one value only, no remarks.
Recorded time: 5:22
